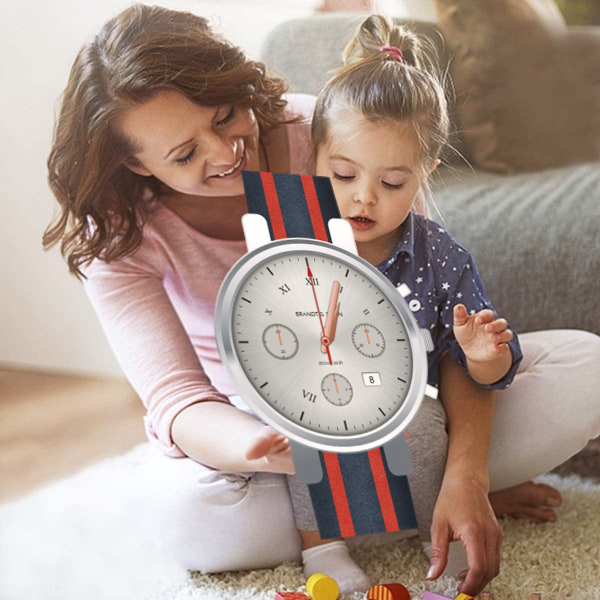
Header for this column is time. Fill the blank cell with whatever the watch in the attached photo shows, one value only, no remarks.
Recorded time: 1:04
